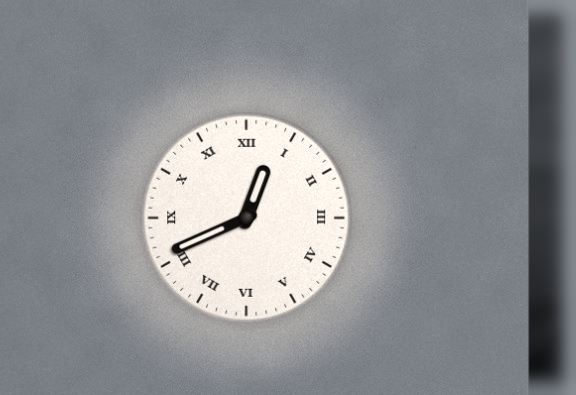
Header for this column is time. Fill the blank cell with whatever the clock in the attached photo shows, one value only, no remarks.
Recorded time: 12:41
